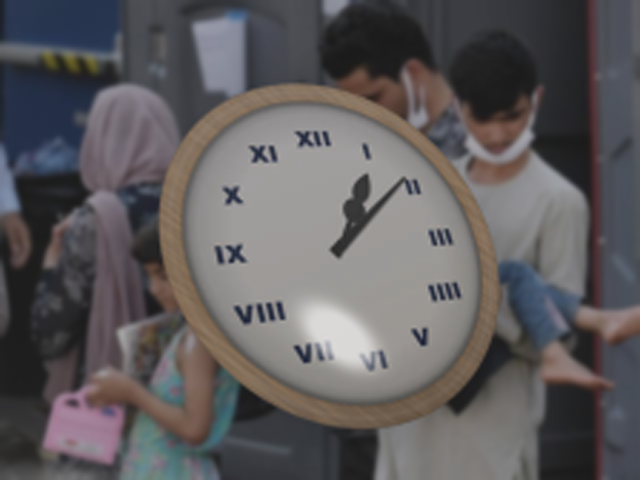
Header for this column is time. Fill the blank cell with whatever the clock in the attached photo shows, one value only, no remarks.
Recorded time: 1:09
